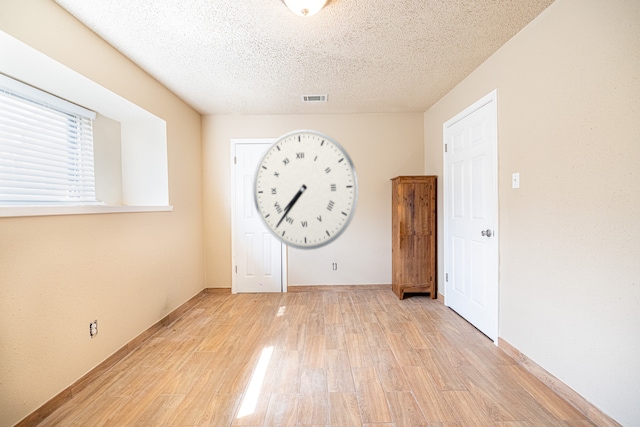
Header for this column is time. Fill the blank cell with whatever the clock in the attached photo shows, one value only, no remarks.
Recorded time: 7:37
